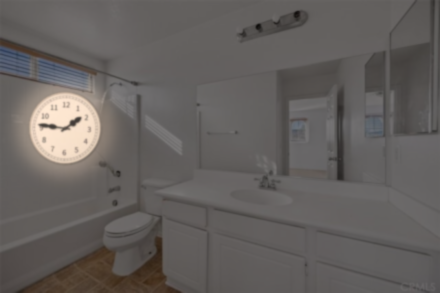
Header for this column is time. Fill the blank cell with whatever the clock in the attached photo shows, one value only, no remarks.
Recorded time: 1:46
